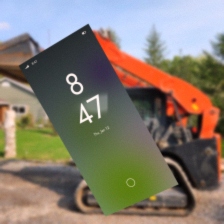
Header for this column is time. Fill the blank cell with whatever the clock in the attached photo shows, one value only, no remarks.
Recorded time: 8:47
